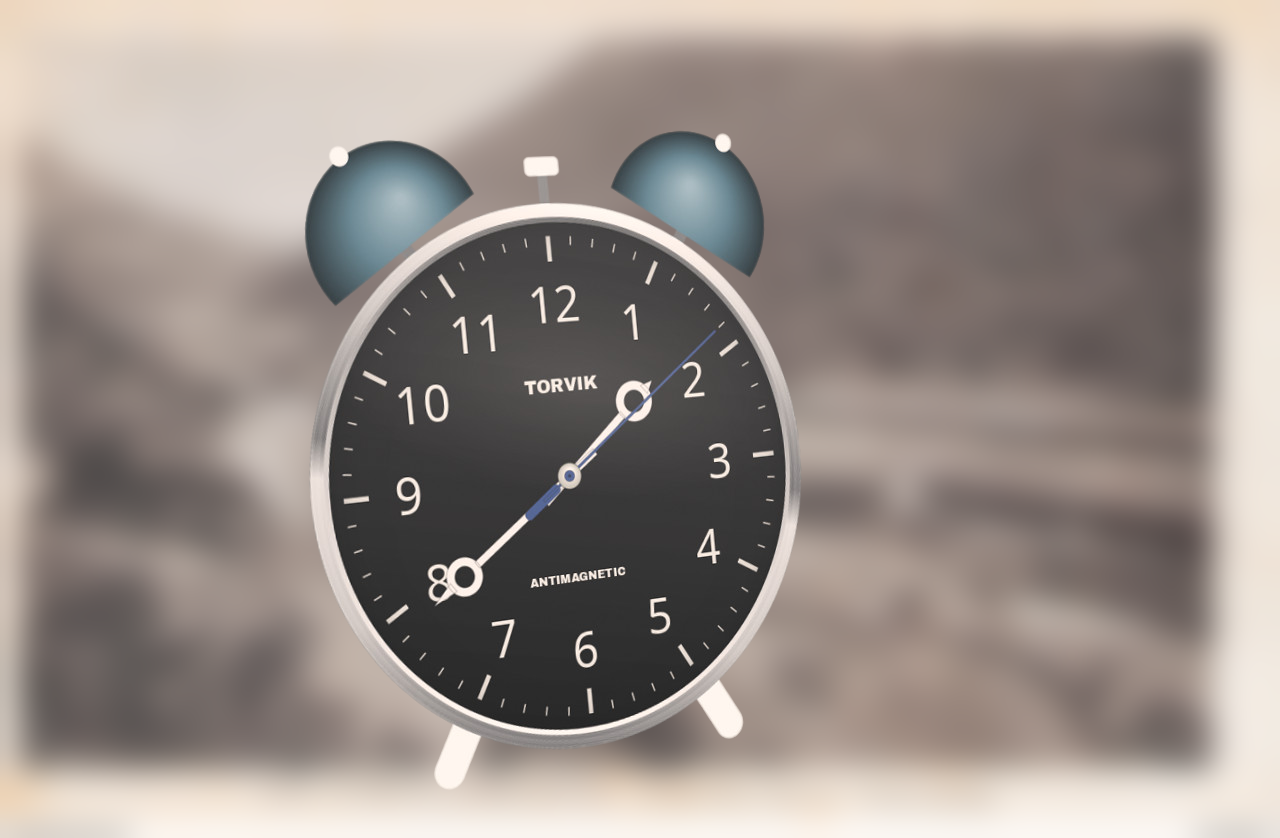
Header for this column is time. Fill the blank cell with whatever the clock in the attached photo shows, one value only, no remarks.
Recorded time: 1:39:09
